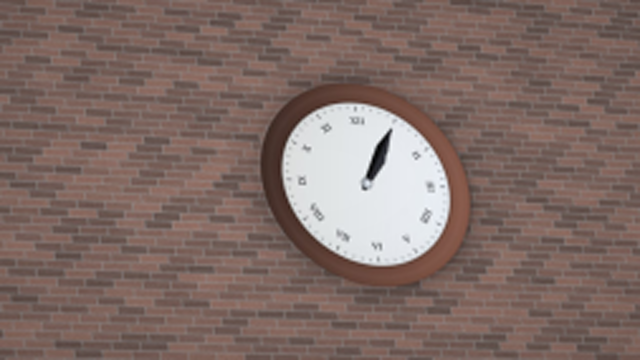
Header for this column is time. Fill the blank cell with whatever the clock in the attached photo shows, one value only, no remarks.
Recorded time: 1:05
